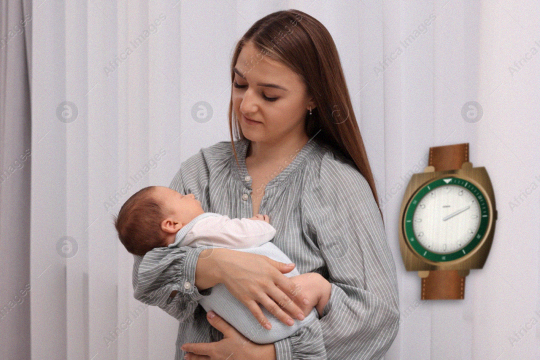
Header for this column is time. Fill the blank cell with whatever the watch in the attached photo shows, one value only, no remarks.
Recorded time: 2:11
